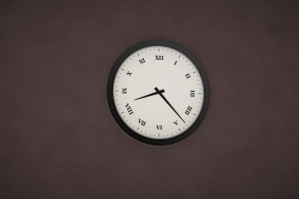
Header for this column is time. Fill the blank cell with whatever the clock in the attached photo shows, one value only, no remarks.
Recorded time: 8:23
